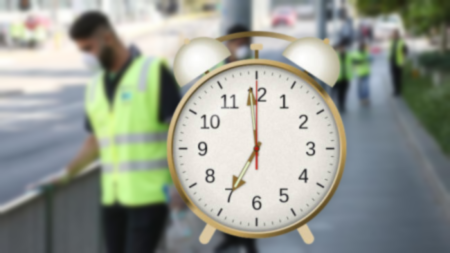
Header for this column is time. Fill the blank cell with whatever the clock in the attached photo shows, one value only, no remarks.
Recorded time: 6:59:00
